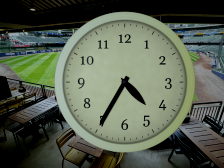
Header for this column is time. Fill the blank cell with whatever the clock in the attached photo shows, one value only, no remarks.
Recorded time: 4:35
